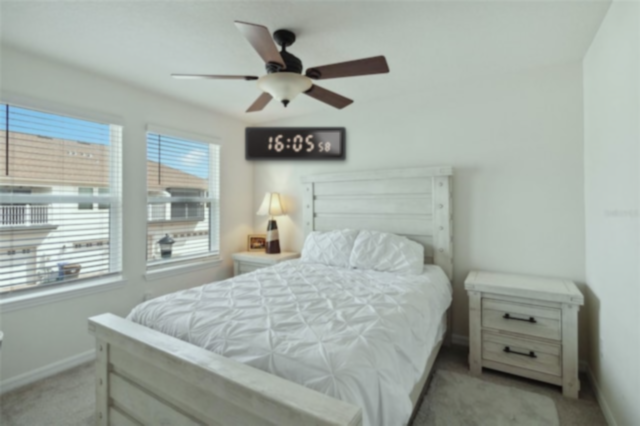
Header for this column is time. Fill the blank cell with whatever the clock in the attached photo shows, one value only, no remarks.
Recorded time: 16:05
